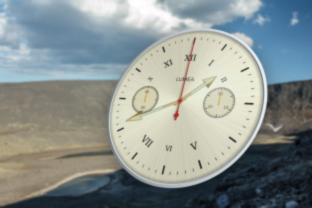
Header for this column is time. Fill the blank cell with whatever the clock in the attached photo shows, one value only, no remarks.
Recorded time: 1:41
